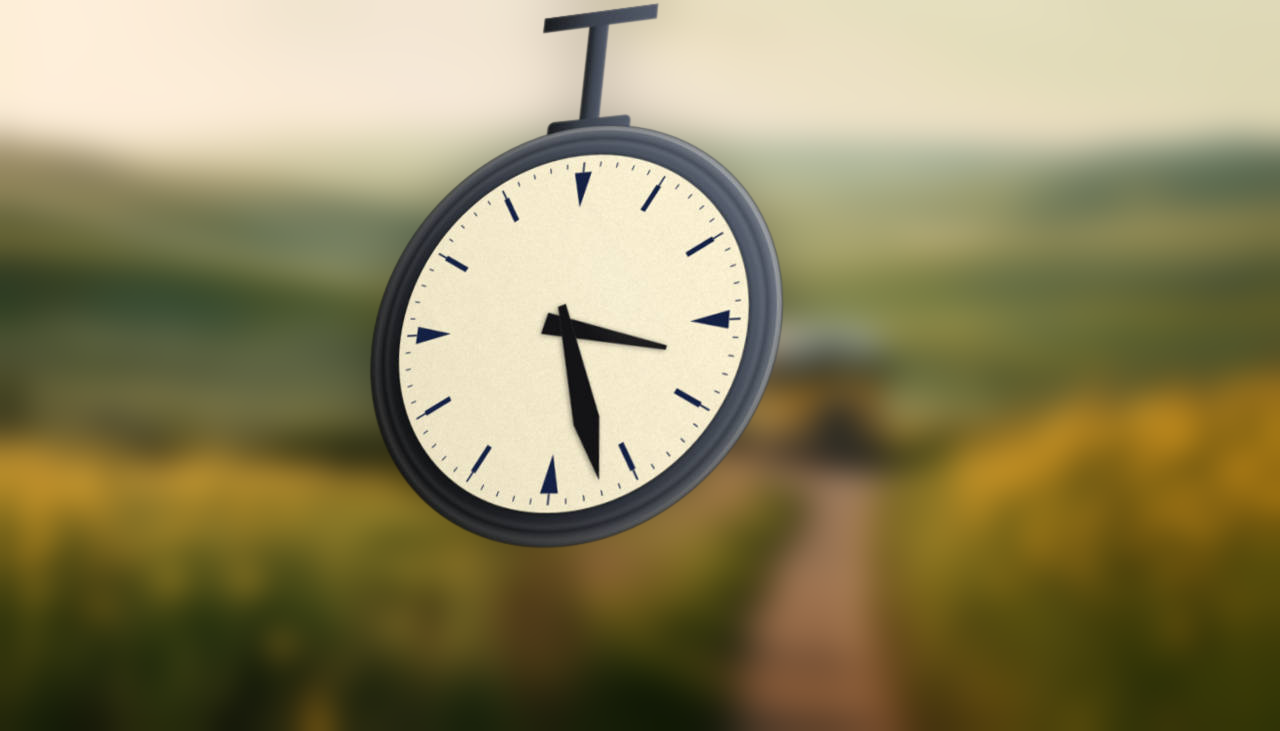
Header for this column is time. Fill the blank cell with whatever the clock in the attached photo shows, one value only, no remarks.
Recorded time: 3:27
